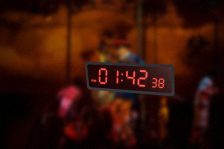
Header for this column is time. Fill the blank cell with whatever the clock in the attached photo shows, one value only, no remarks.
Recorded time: 1:42:38
